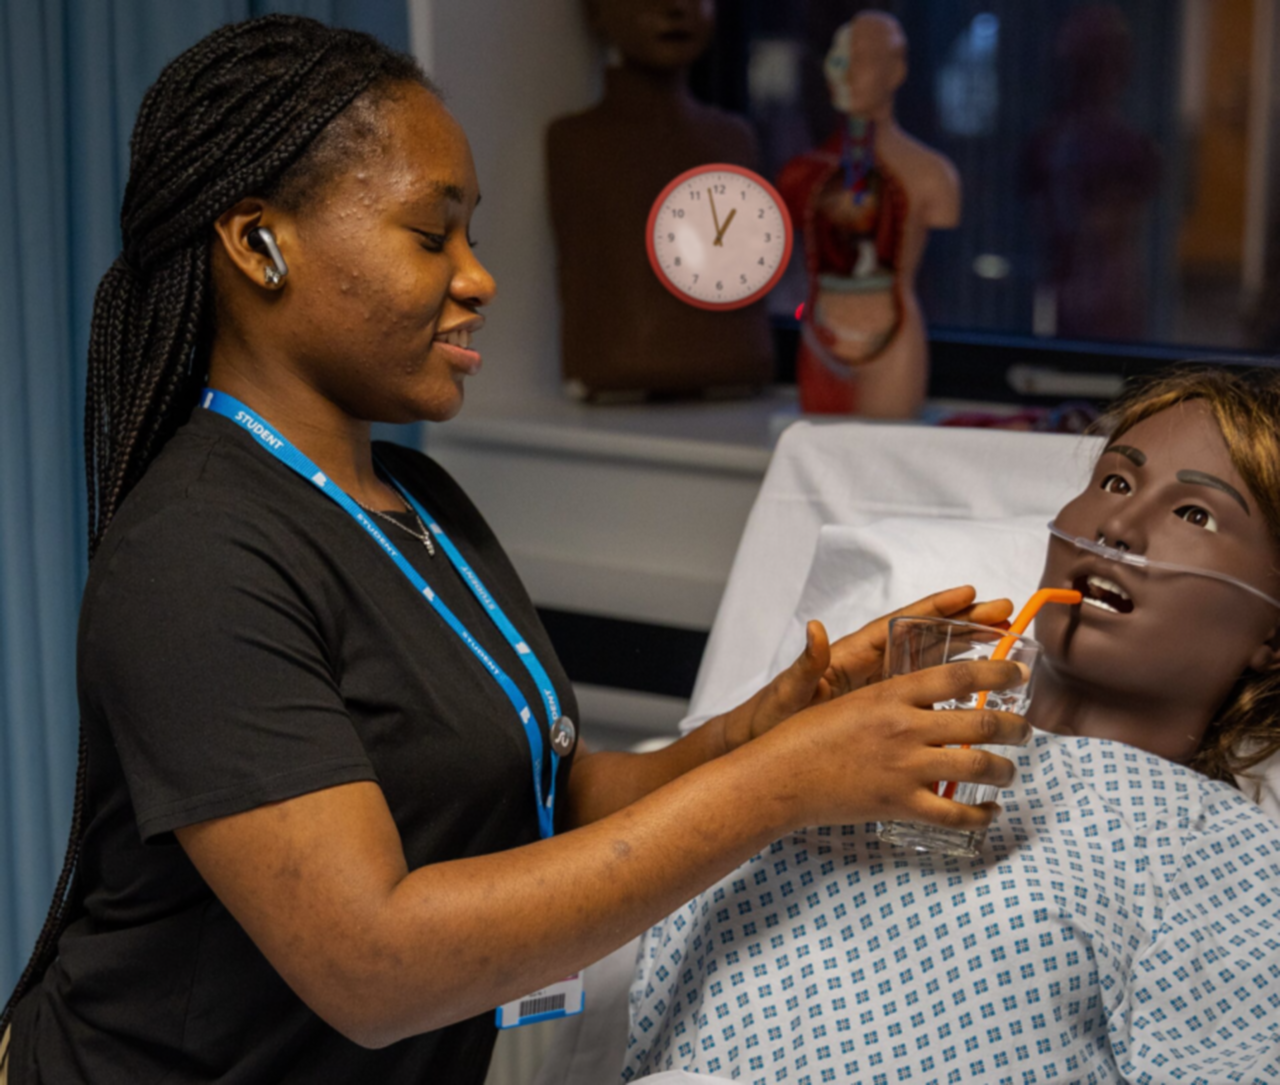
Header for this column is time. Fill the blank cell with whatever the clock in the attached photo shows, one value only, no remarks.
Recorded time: 12:58
